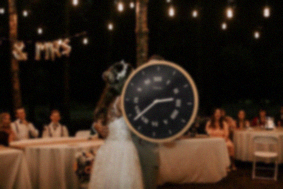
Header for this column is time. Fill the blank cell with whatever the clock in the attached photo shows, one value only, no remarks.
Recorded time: 2:38
